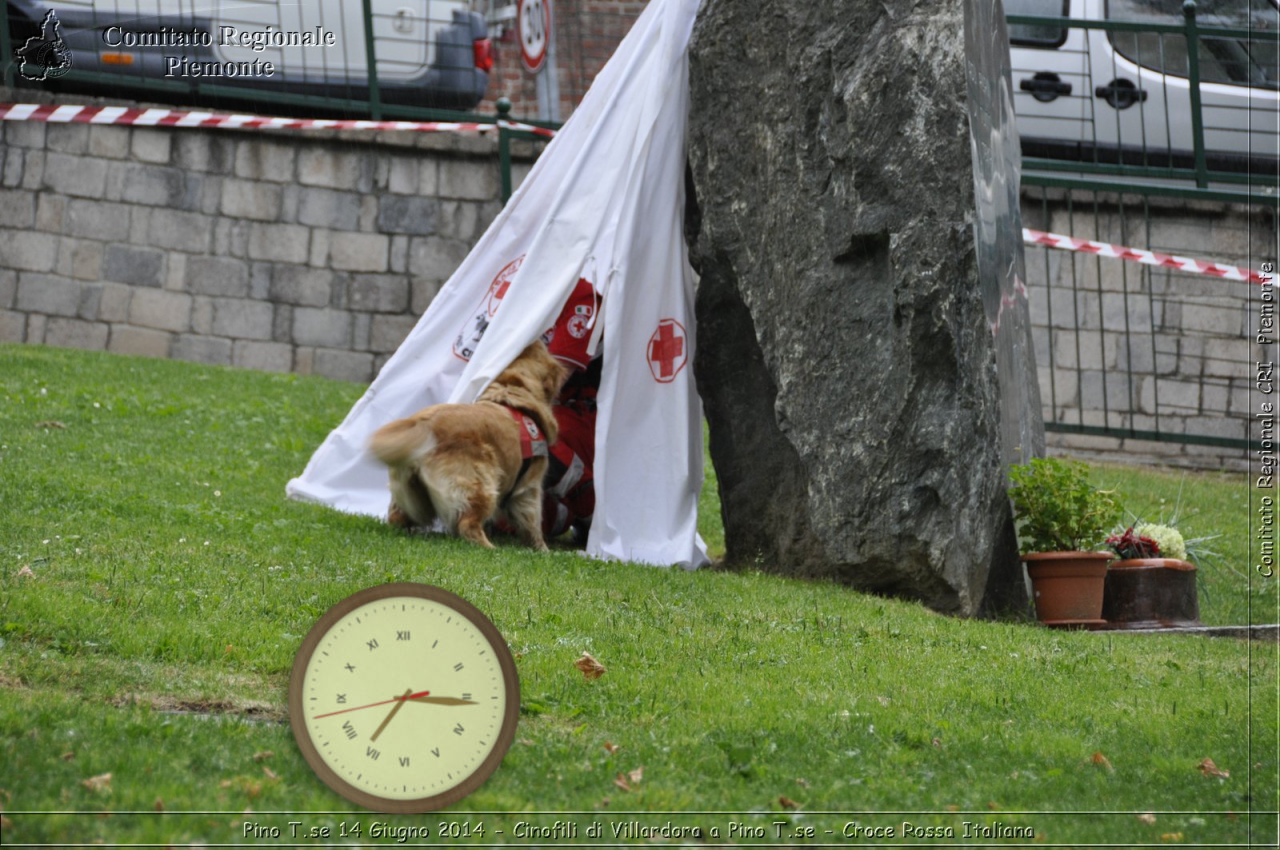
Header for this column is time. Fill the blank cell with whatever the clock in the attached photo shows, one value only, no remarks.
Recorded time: 7:15:43
